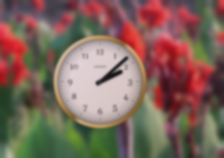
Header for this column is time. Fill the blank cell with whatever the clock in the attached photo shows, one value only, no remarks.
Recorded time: 2:08
